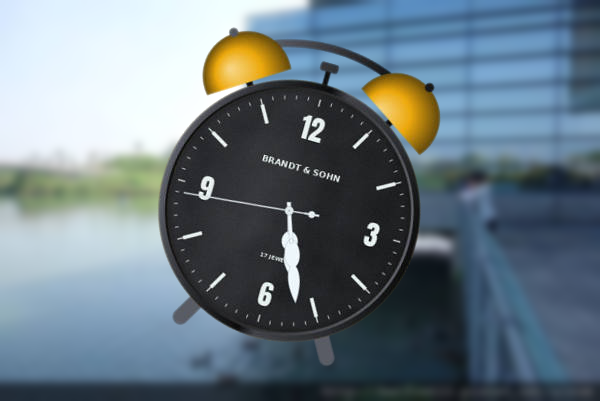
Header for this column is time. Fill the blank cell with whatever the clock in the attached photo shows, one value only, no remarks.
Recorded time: 5:26:44
